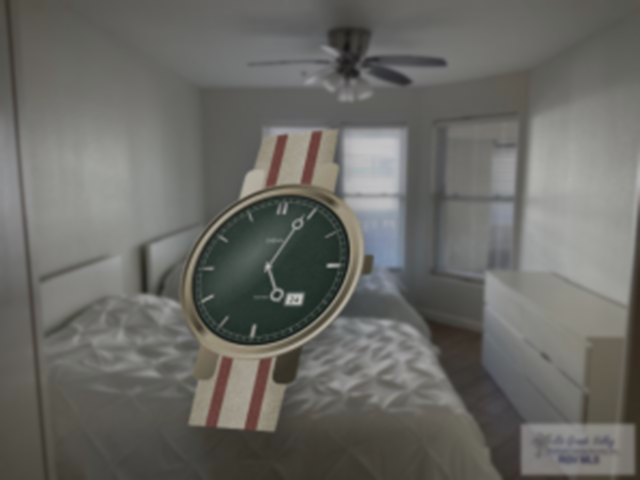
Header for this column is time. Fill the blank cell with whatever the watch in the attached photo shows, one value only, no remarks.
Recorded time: 5:04
